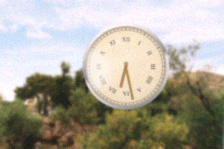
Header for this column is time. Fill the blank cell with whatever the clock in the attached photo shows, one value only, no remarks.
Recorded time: 6:28
